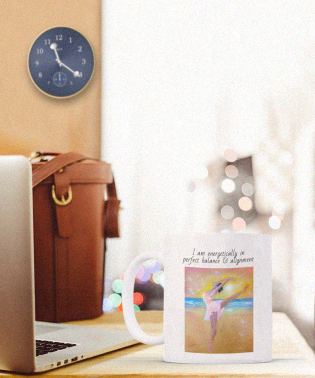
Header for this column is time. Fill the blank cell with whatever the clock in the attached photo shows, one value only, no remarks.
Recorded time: 11:21
